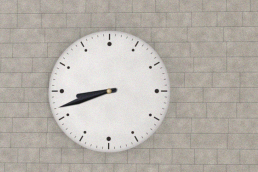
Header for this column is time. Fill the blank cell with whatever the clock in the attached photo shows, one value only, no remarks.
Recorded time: 8:42
